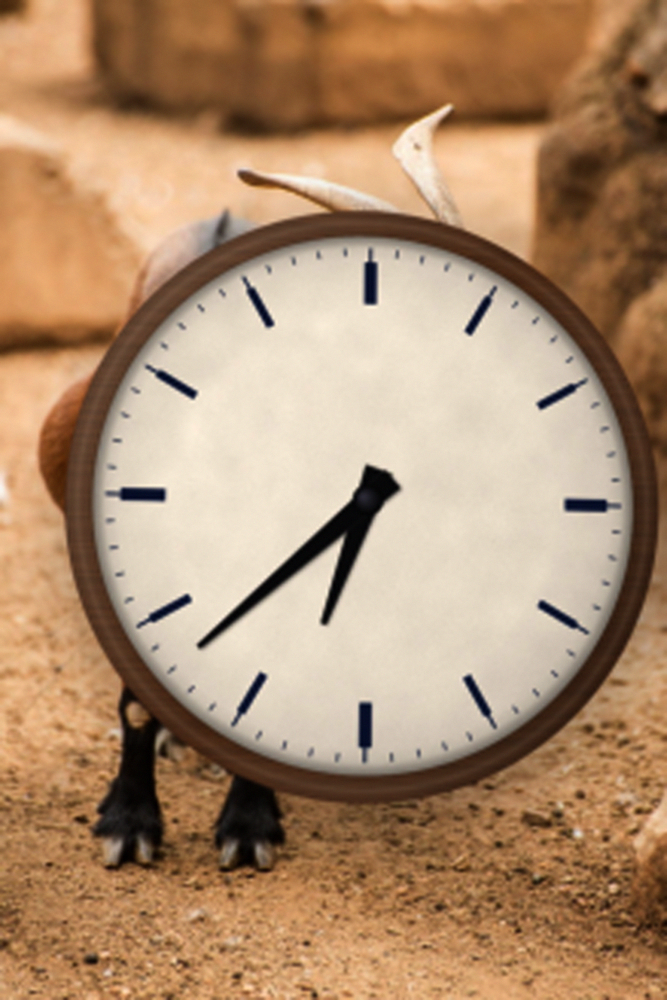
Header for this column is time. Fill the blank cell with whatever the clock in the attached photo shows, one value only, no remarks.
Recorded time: 6:38
